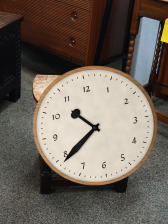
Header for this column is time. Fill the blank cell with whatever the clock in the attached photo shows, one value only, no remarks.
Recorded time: 10:39
